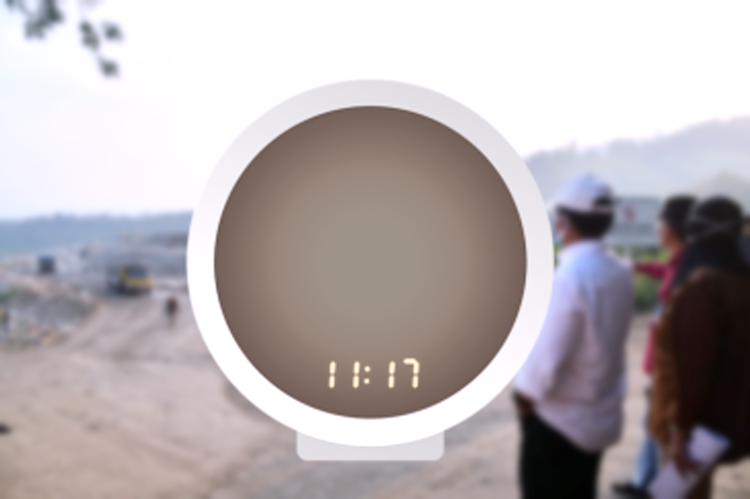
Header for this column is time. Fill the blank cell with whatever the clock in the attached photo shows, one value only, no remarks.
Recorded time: 11:17
